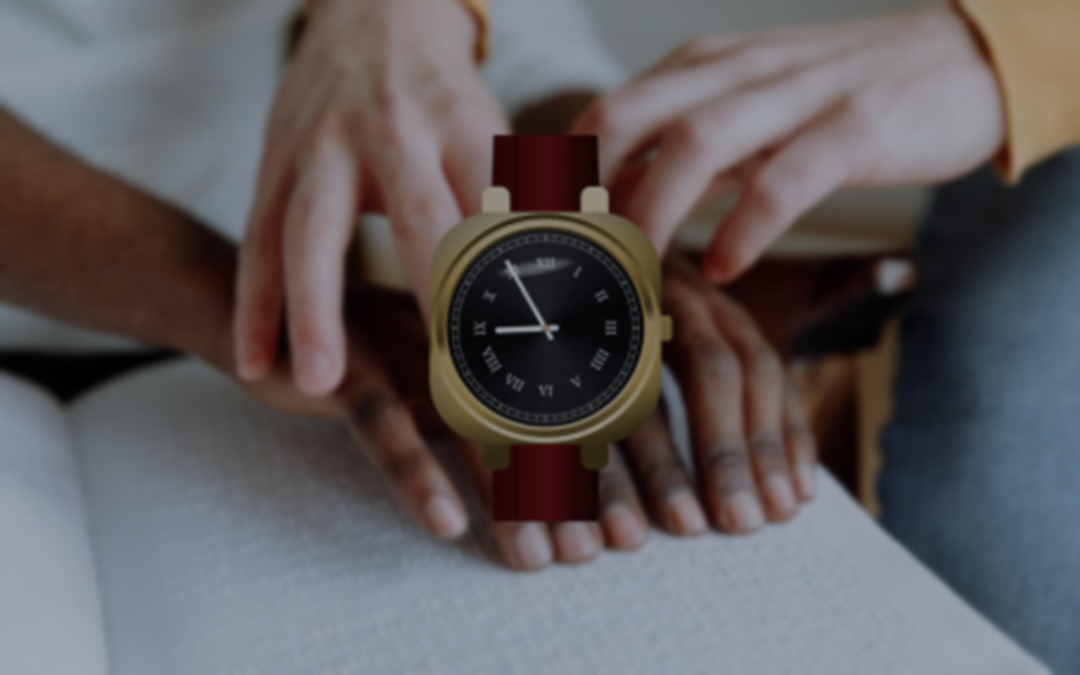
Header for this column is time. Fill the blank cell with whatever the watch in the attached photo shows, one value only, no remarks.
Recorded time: 8:55
